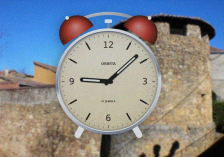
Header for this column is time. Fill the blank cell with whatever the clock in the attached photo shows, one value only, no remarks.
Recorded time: 9:08
